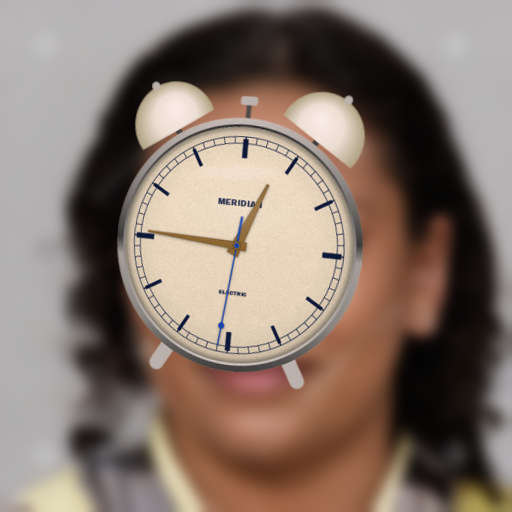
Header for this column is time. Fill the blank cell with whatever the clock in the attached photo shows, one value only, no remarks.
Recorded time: 12:45:31
